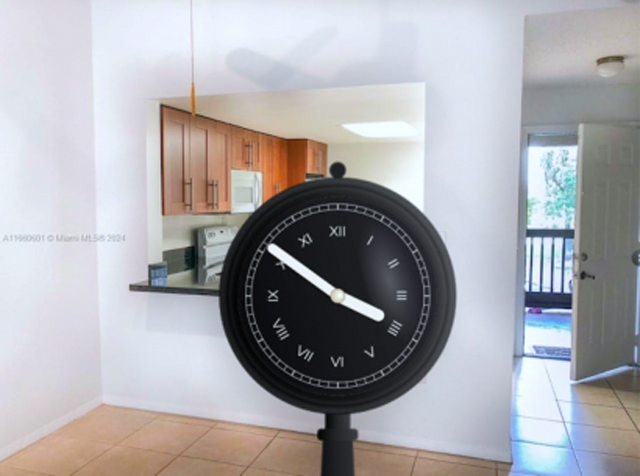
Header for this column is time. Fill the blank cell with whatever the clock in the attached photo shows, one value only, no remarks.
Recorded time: 3:51
